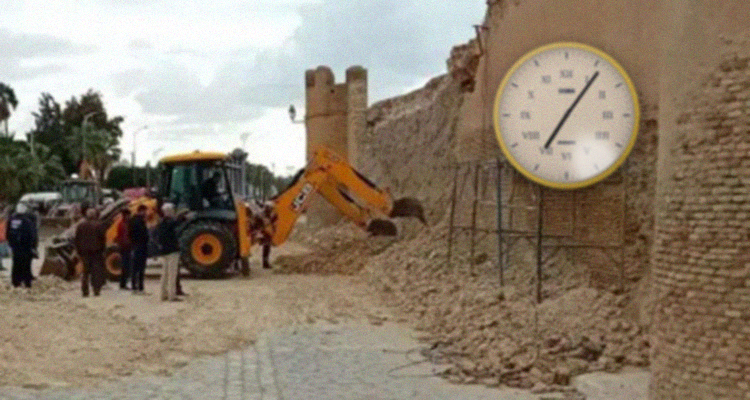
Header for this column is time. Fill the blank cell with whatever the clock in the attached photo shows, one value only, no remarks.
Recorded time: 7:06
